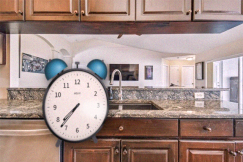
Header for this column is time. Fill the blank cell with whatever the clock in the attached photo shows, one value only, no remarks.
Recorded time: 7:37
